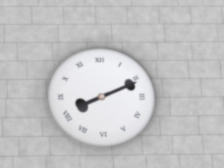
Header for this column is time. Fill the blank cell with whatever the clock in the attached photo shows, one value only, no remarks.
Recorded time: 8:11
